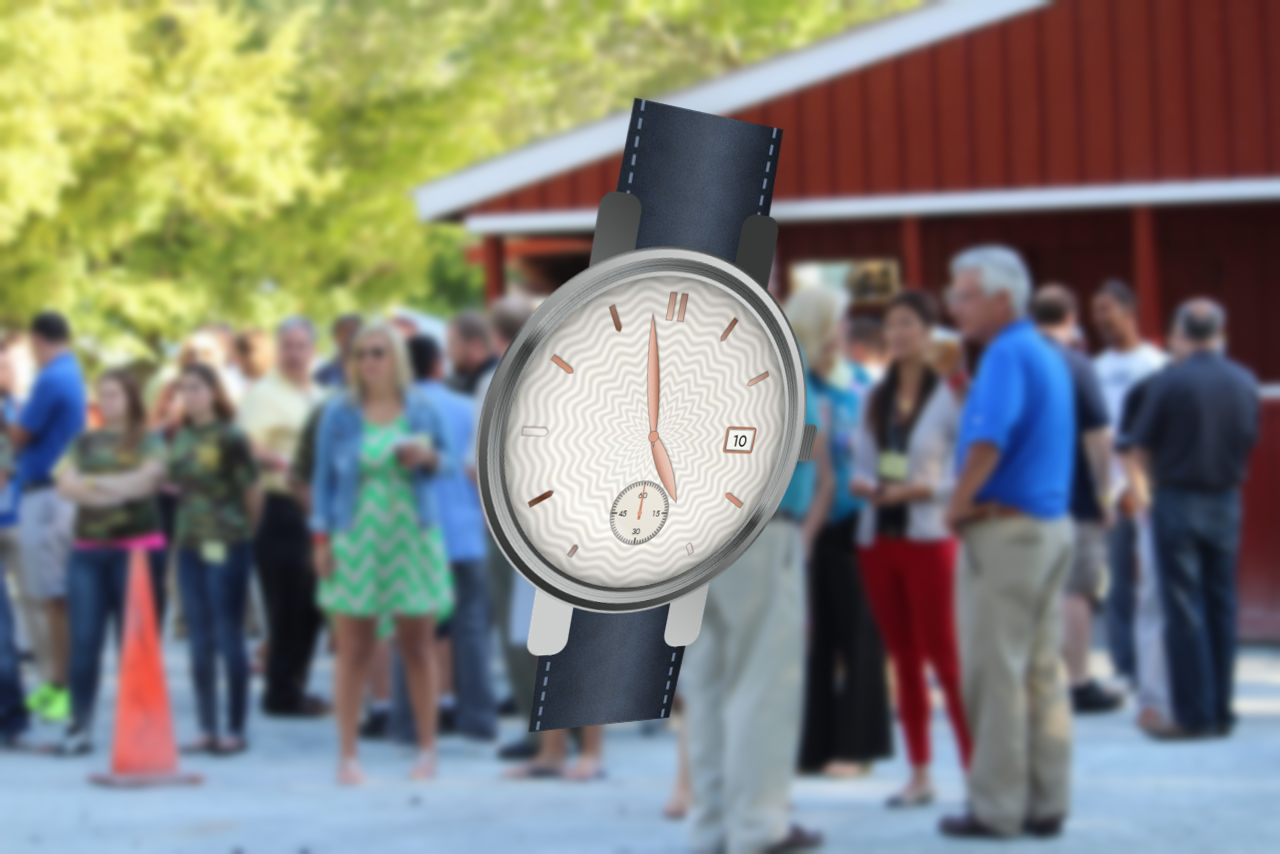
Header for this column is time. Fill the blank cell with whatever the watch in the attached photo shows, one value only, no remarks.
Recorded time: 4:58
